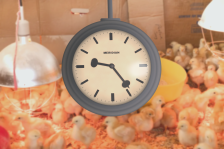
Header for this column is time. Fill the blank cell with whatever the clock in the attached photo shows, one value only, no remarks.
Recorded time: 9:24
